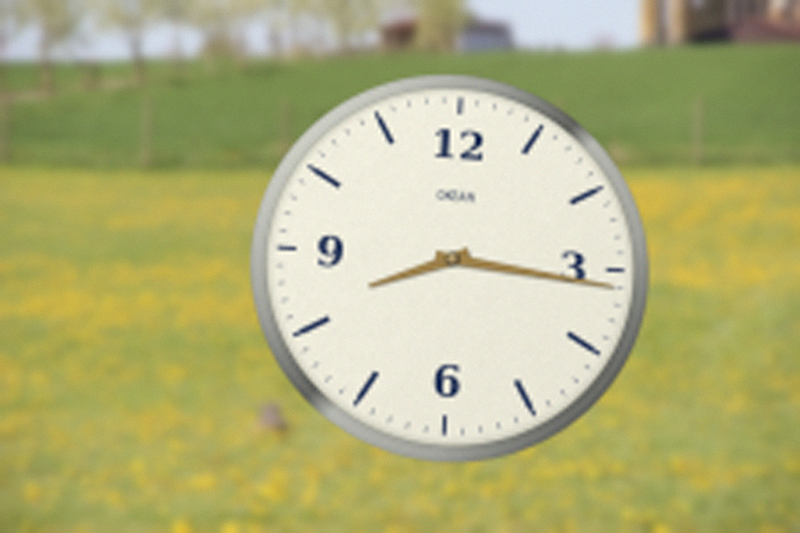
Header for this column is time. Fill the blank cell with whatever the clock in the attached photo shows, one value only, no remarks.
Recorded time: 8:16
